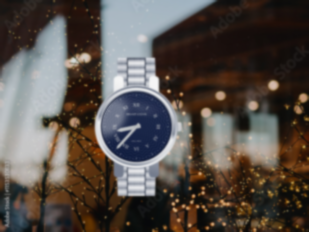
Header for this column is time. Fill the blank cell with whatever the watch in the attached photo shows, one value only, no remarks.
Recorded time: 8:37
